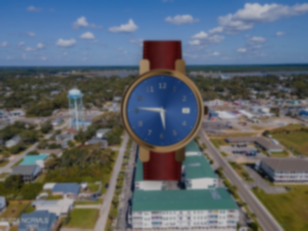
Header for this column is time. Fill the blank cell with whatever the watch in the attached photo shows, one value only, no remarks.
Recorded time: 5:46
